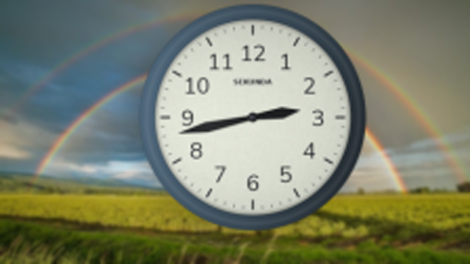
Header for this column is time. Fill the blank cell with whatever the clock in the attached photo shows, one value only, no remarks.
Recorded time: 2:43
